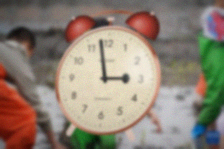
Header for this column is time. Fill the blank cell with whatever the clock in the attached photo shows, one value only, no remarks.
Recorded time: 2:58
